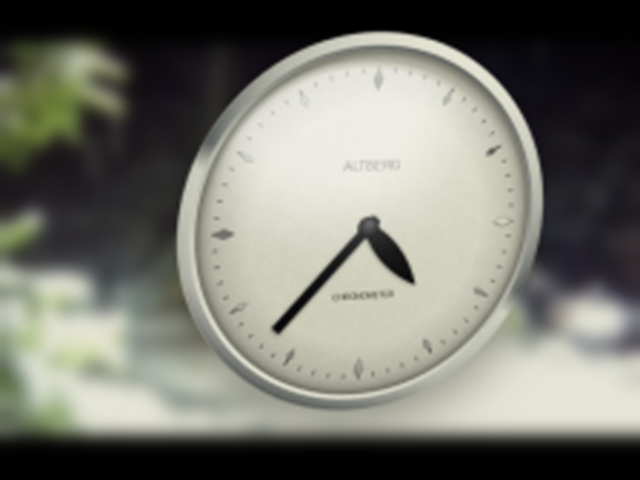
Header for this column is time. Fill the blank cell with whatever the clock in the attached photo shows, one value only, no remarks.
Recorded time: 4:37
